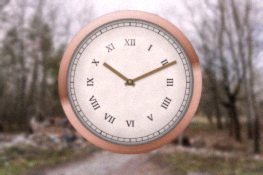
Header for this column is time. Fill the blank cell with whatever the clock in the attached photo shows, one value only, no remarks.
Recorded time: 10:11
